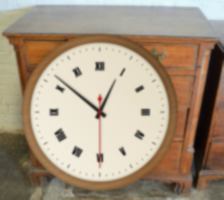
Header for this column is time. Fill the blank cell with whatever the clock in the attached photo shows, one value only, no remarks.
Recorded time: 12:51:30
